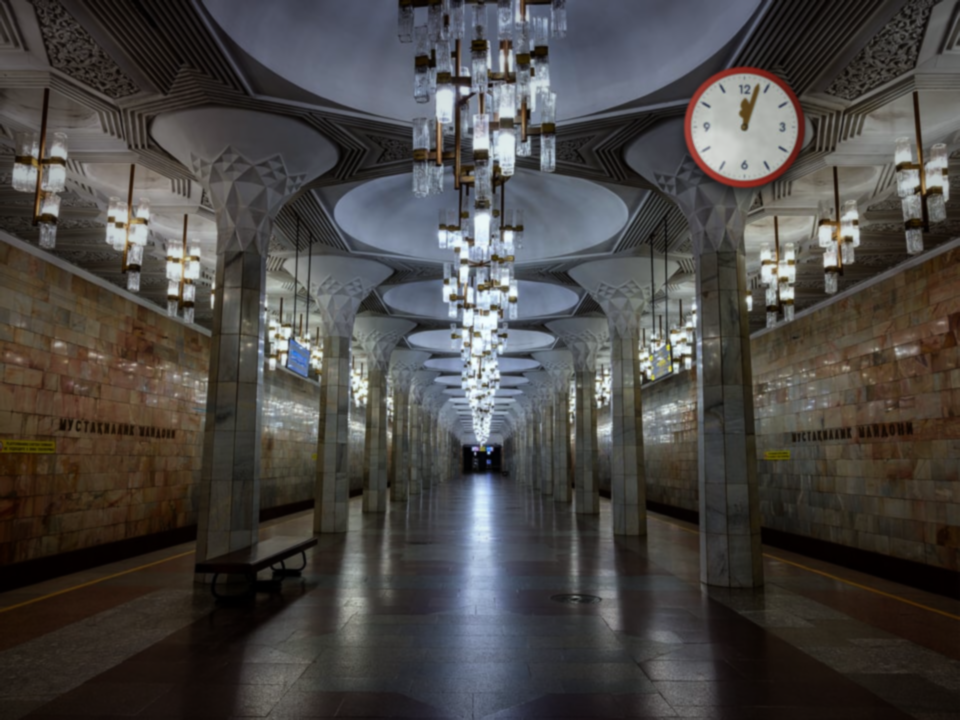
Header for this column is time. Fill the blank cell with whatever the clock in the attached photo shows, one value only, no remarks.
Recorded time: 12:03
